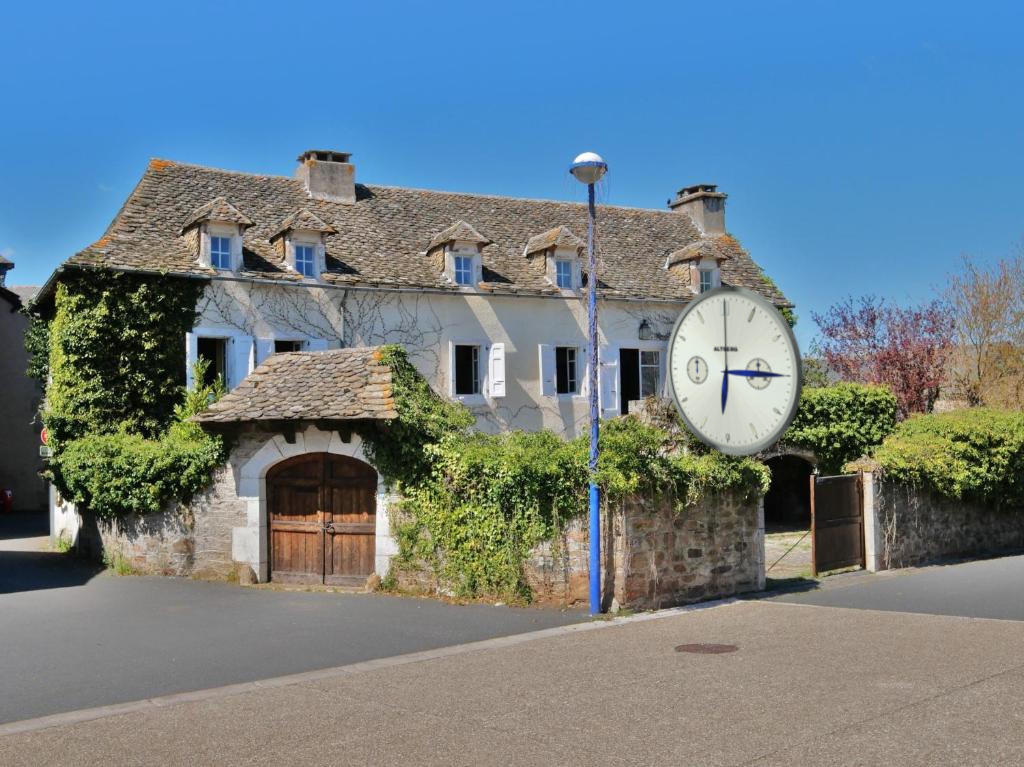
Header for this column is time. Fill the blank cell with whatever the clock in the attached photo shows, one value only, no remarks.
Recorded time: 6:15
